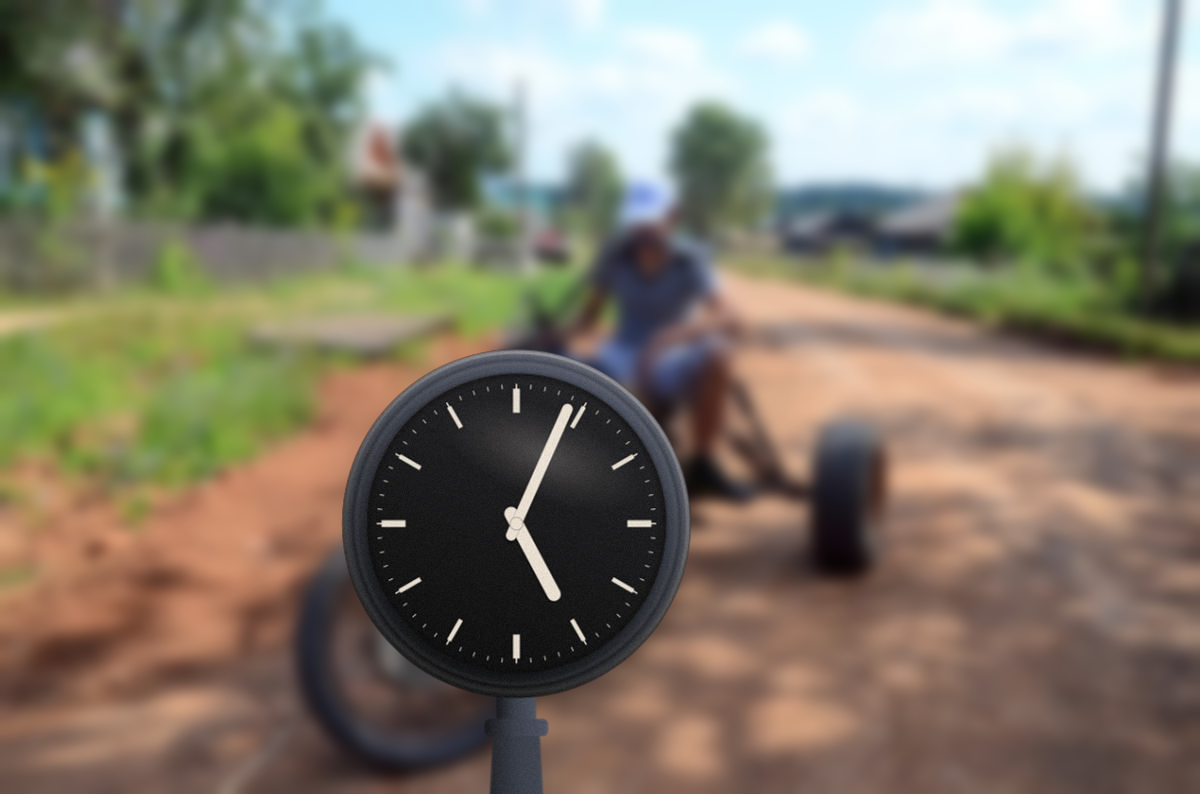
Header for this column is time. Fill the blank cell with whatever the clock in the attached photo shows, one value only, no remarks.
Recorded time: 5:04
